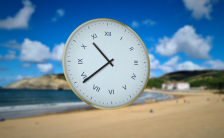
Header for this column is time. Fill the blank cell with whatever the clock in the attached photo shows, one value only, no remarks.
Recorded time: 10:39
